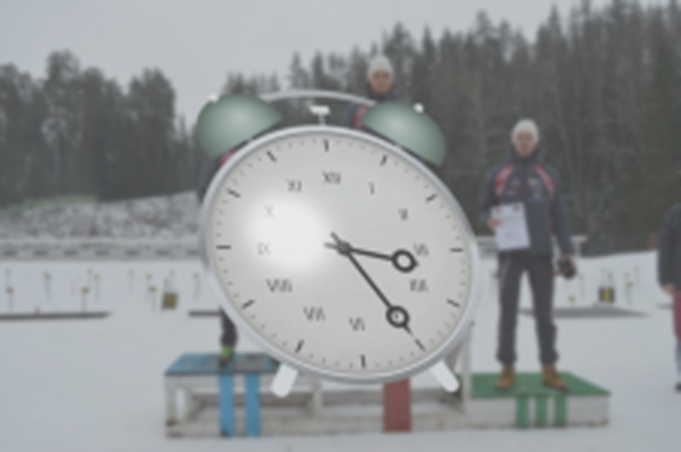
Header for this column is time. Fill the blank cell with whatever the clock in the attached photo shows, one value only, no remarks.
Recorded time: 3:25
